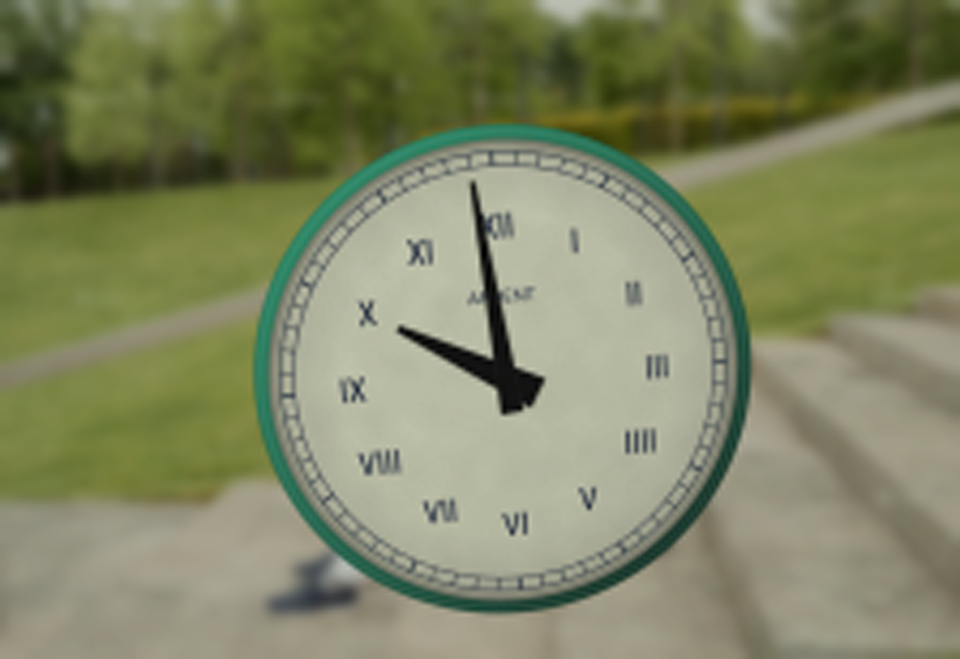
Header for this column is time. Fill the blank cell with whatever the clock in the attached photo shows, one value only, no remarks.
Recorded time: 9:59
